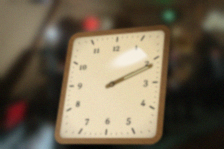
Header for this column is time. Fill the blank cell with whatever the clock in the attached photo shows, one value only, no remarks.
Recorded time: 2:11
